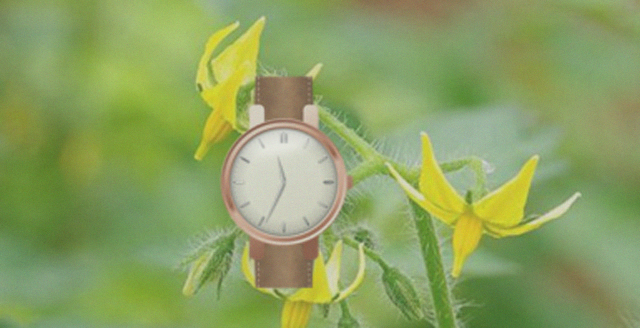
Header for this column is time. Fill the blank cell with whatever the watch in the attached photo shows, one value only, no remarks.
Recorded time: 11:34
